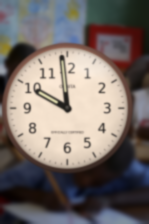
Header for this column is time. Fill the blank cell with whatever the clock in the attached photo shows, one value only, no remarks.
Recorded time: 9:59
